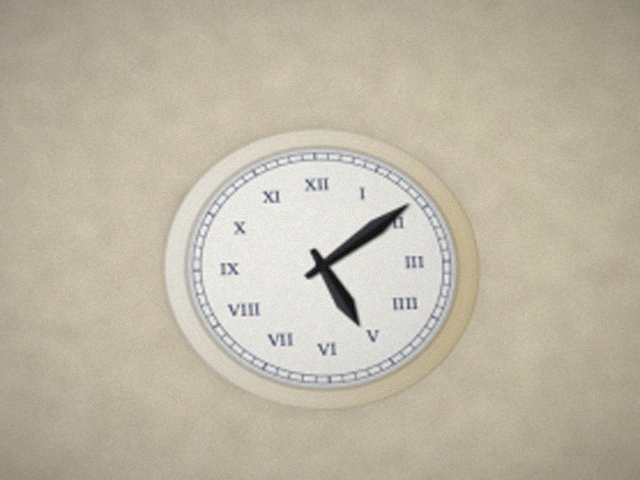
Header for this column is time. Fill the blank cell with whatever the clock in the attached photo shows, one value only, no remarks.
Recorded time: 5:09
